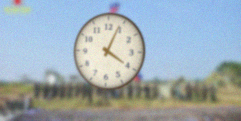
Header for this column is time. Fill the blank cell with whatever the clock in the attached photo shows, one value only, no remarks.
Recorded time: 4:04
